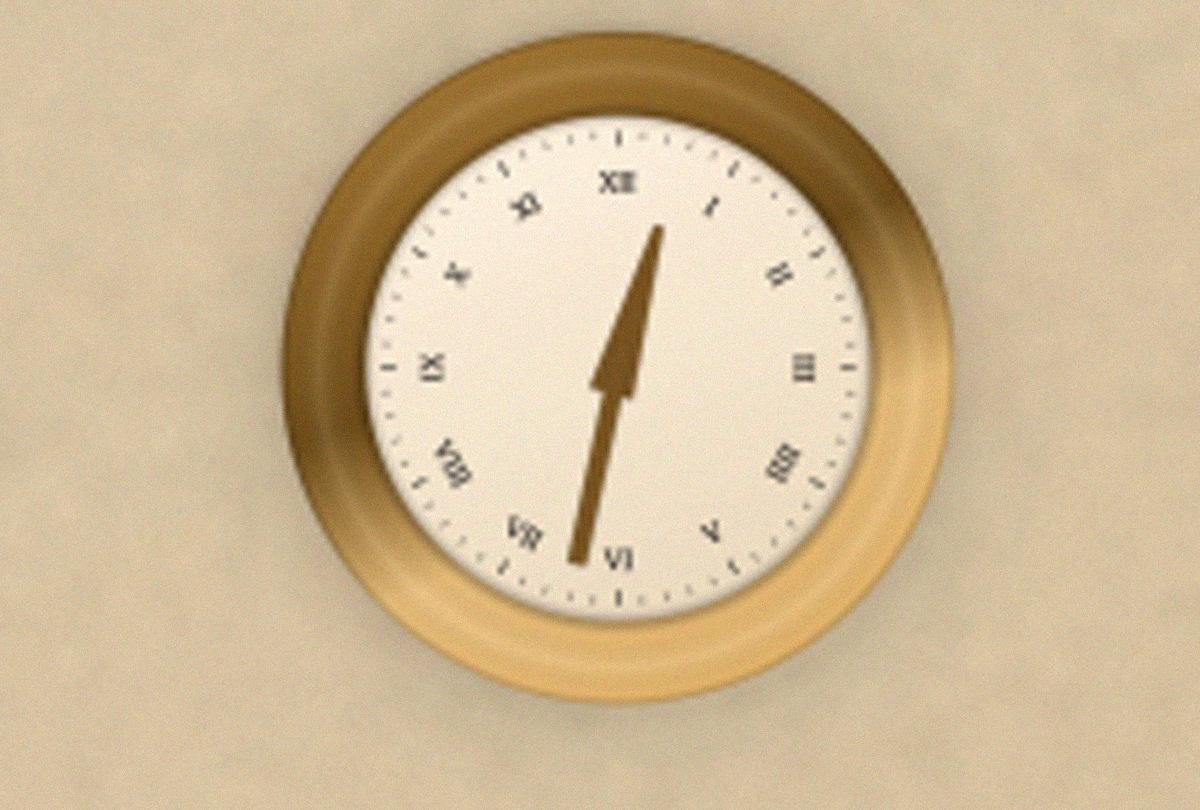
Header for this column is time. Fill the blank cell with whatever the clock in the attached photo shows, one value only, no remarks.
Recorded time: 12:32
